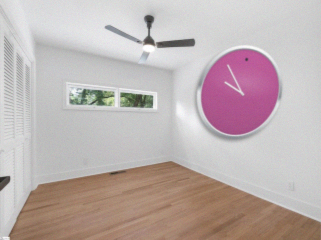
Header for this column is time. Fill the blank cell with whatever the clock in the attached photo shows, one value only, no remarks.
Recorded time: 9:54
